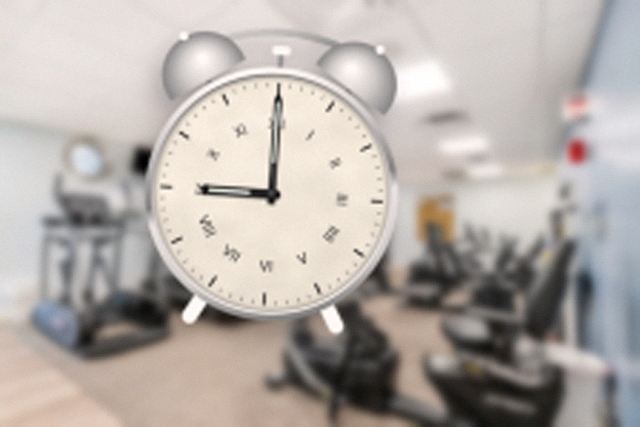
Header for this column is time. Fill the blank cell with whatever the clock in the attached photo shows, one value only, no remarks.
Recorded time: 9:00
